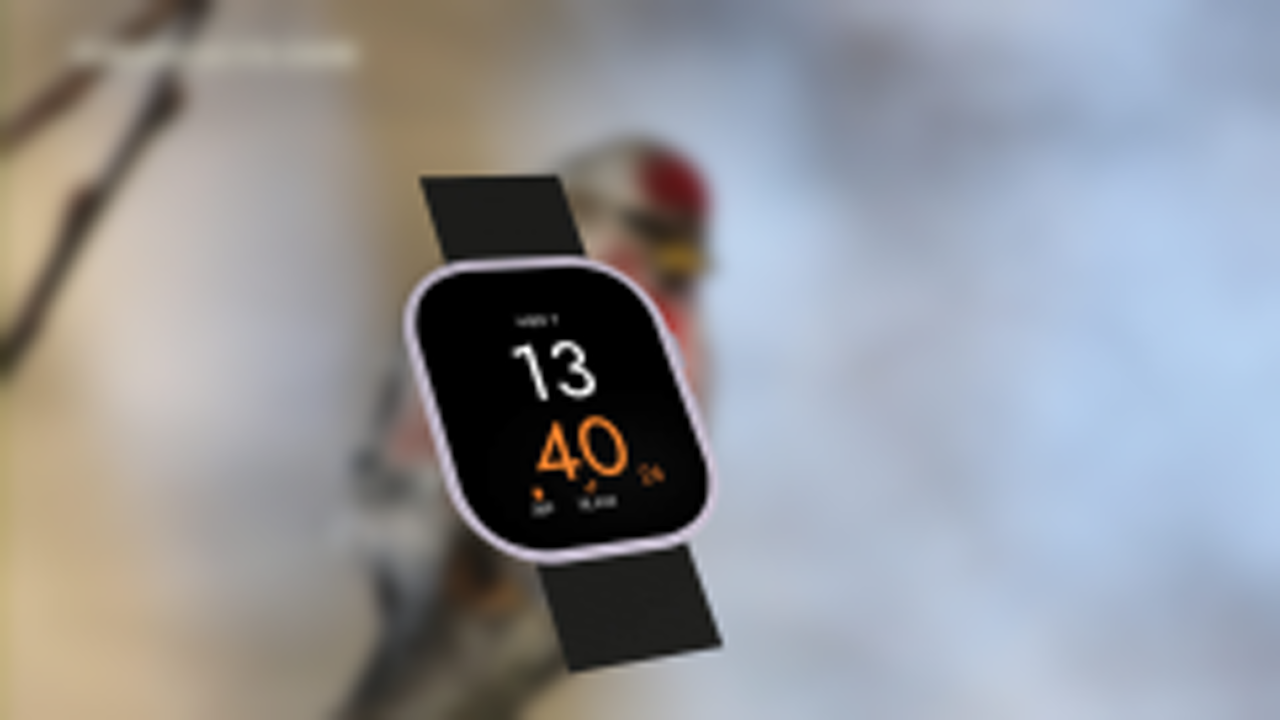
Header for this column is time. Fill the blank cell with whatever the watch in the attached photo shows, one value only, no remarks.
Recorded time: 13:40
